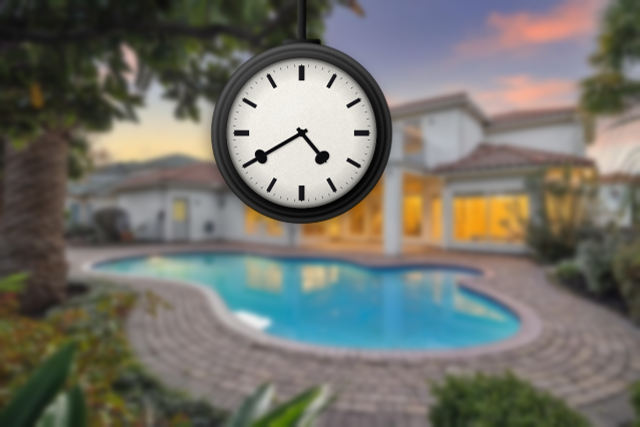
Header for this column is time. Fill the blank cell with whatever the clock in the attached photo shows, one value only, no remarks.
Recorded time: 4:40
